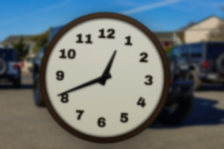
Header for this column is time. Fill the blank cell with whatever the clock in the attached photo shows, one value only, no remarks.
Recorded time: 12:41
